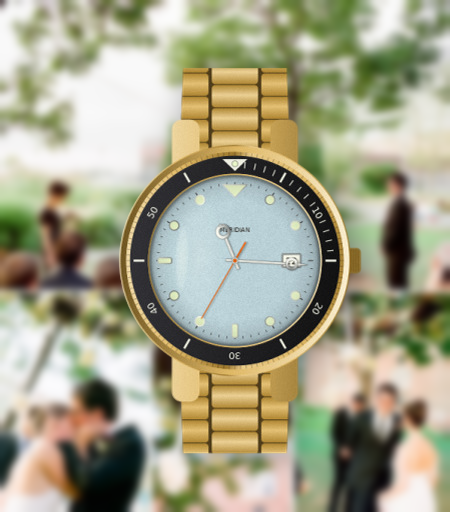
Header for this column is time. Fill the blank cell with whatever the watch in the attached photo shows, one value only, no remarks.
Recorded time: 11:15:35
